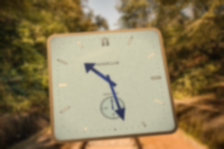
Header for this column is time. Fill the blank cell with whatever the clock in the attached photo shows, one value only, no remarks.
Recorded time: 10:28
